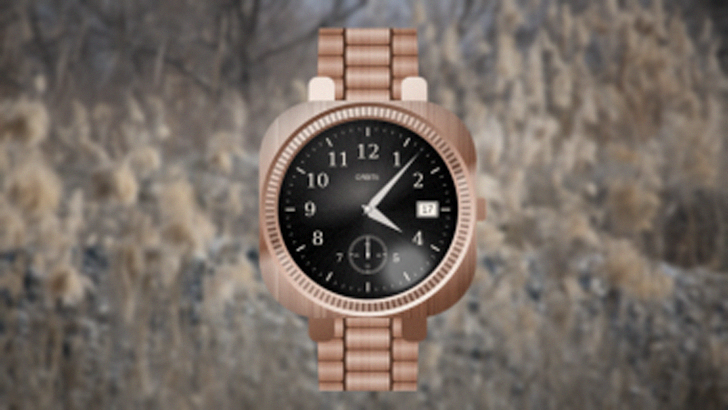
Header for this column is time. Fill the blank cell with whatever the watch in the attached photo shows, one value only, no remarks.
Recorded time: 4:07
